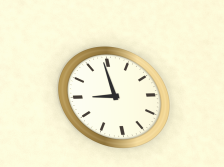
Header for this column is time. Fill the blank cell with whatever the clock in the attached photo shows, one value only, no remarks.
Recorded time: 8:59
